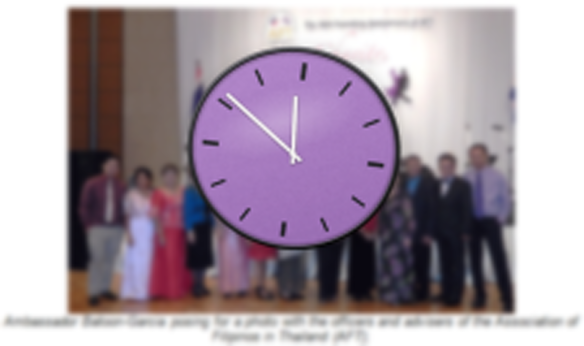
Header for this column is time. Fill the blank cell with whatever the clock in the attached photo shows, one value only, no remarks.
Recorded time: 11:51
